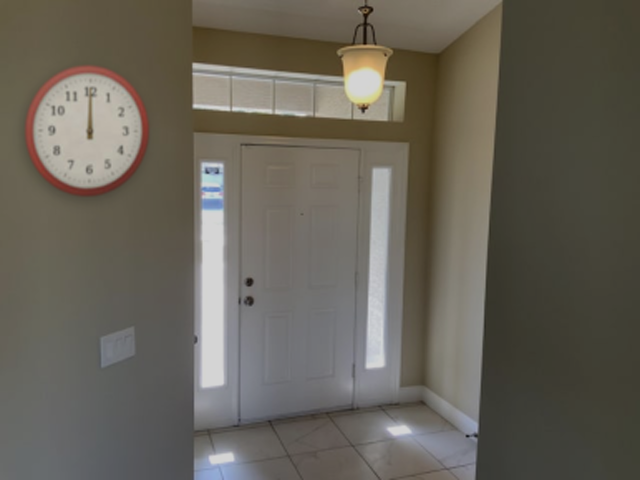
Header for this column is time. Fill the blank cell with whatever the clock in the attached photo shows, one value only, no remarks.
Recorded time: 12:00
